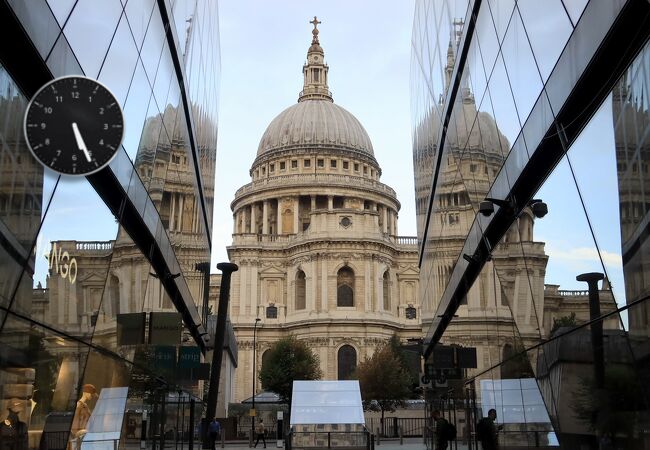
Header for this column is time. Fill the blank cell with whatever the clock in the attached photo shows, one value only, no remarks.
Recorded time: 5:26
